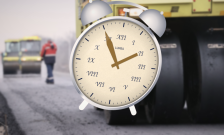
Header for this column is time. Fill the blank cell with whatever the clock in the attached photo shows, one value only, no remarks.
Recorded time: 1:55
